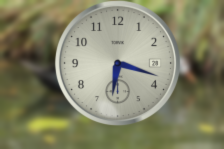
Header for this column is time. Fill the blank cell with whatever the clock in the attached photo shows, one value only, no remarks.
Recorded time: 6:18
